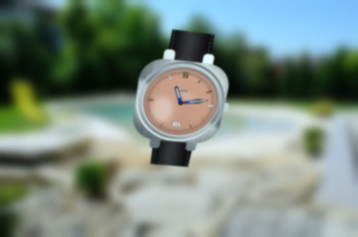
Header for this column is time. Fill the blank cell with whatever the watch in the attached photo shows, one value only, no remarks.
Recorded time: 11:13
